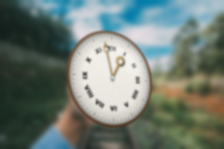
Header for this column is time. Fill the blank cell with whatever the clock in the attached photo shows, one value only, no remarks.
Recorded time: 12:58
